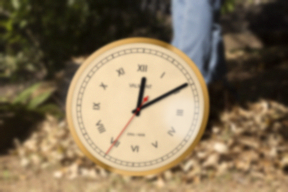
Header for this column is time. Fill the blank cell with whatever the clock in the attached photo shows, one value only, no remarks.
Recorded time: 12:09:35
